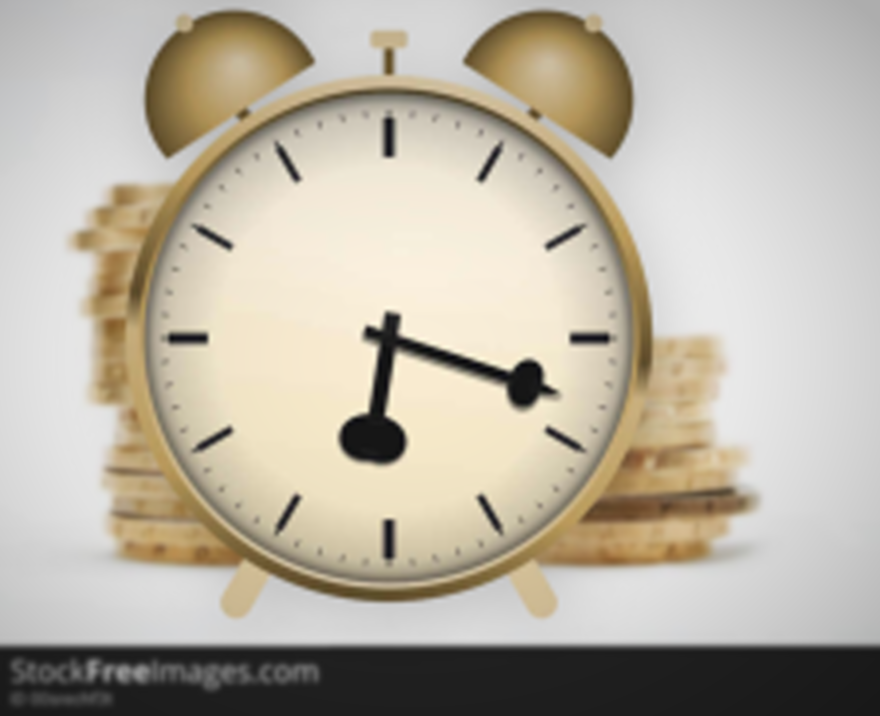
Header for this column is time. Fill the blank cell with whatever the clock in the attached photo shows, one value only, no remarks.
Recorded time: 6:18
